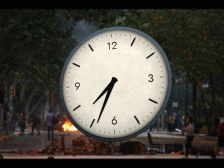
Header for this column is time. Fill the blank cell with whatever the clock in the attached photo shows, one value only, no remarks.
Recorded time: 7:34
